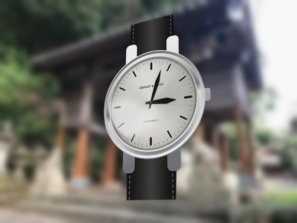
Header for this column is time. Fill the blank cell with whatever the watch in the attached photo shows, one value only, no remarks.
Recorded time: 3:03
